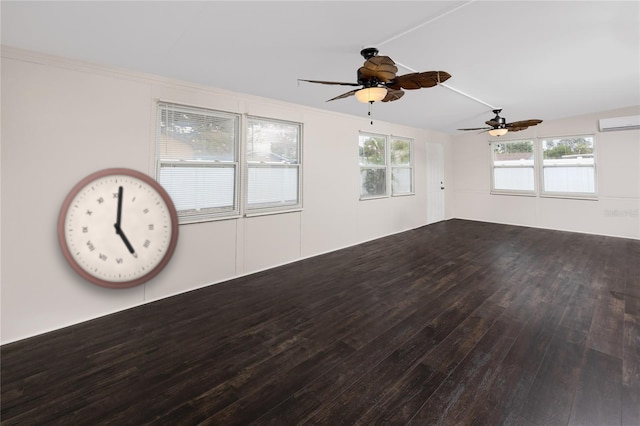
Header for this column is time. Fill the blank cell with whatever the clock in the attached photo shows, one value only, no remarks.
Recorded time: 5:01
